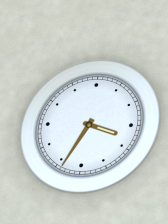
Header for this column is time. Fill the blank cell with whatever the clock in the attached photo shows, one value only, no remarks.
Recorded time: 3:34
